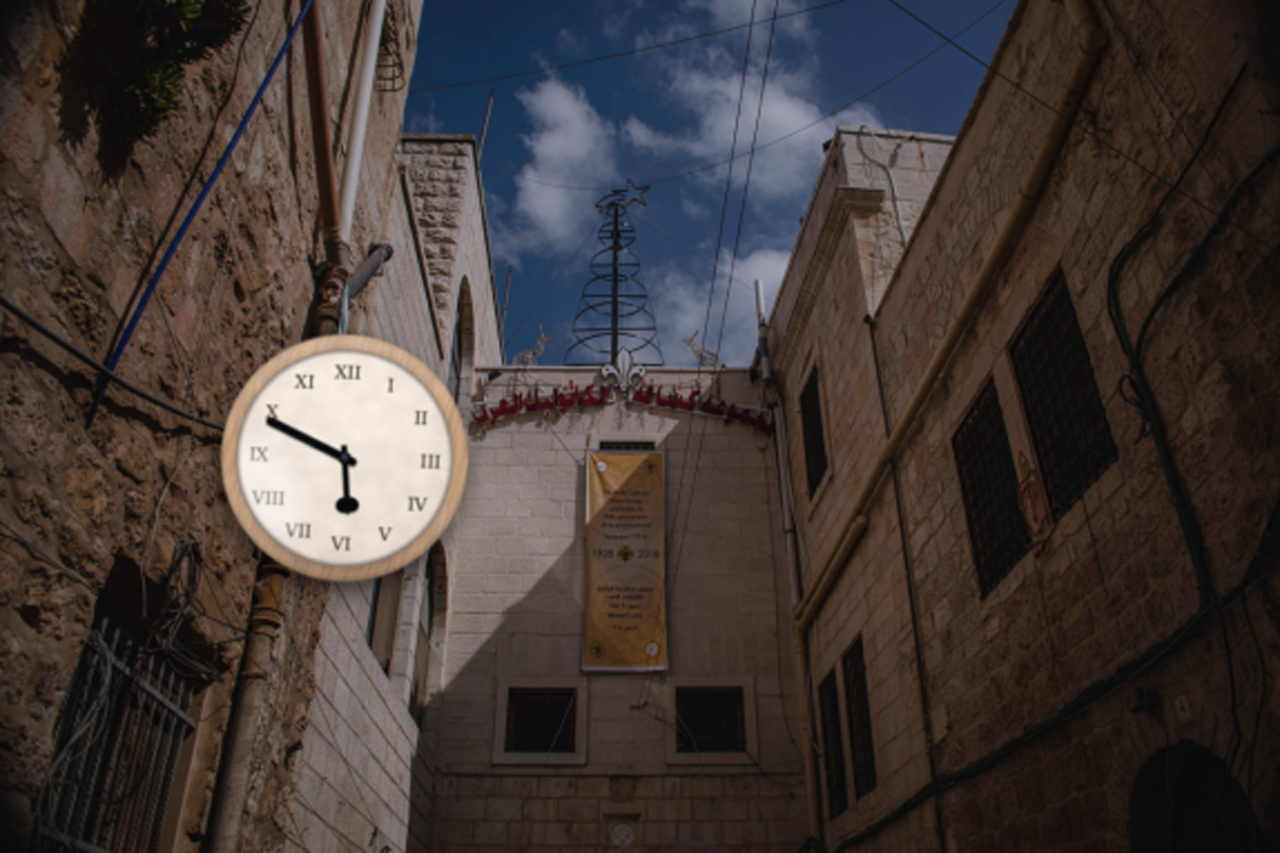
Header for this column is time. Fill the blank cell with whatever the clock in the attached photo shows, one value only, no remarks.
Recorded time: 5:49
